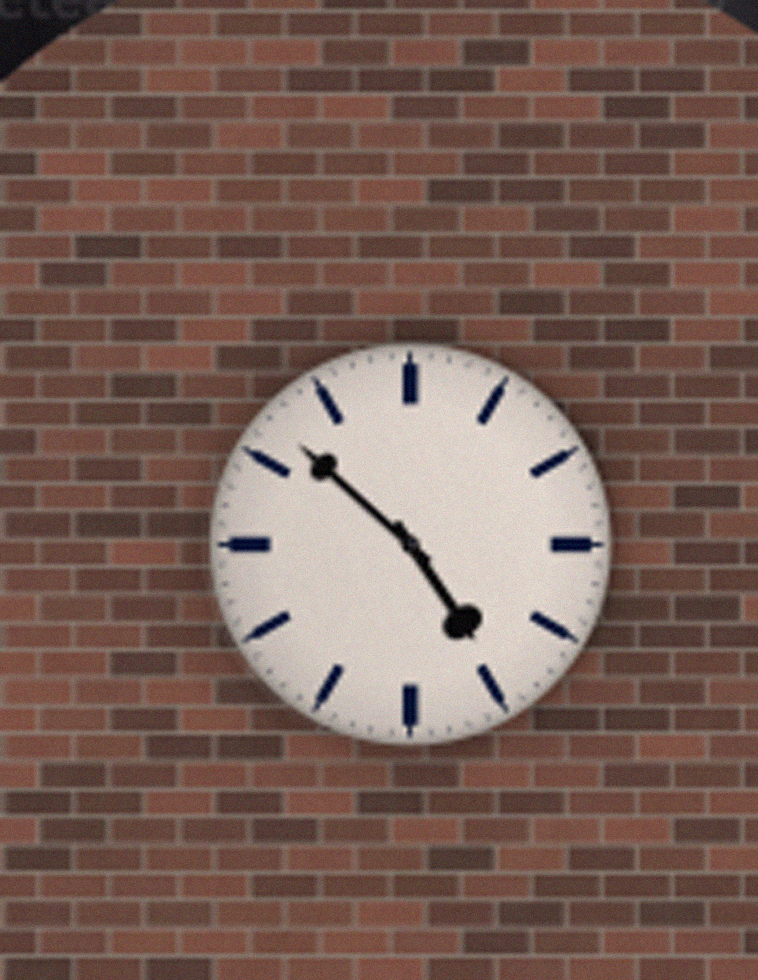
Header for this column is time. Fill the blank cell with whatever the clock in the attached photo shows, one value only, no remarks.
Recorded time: 4:52
